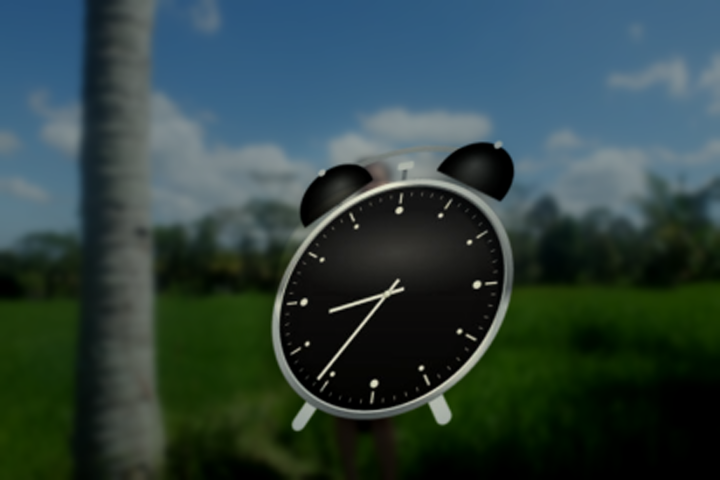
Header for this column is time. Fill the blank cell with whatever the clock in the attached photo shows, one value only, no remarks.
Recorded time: 8:36
